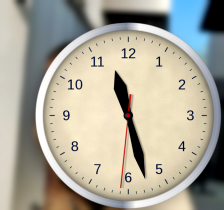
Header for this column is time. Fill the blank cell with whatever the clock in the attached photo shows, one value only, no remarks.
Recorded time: 11:27:31
